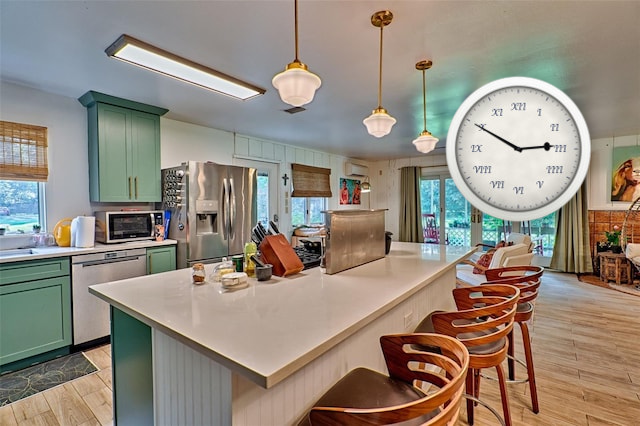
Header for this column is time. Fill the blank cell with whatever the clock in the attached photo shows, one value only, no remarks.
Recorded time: 2:50
